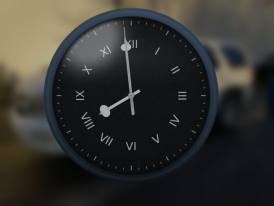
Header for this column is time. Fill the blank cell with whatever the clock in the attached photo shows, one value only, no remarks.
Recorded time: 7:58:59
